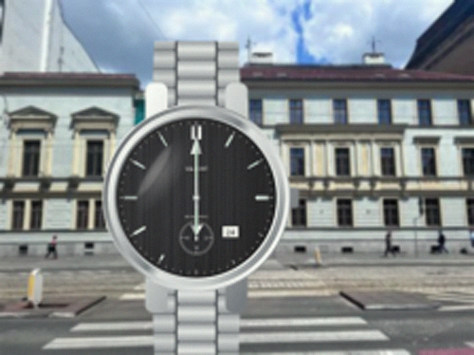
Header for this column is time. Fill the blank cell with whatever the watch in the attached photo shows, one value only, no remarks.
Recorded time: 6:00
